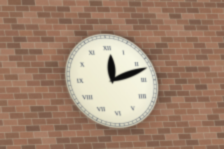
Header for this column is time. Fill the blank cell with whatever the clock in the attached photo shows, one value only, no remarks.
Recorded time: 12:12
